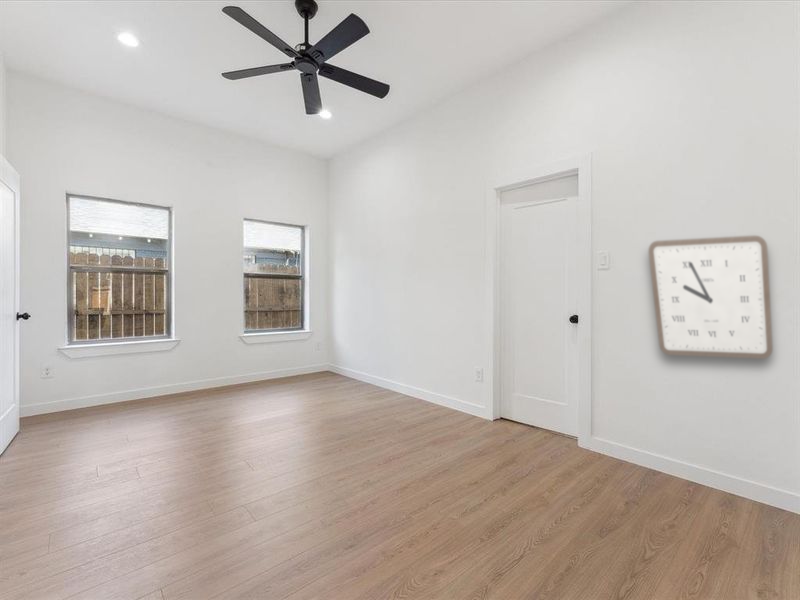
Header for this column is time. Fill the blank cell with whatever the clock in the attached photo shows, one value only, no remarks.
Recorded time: 9:56
